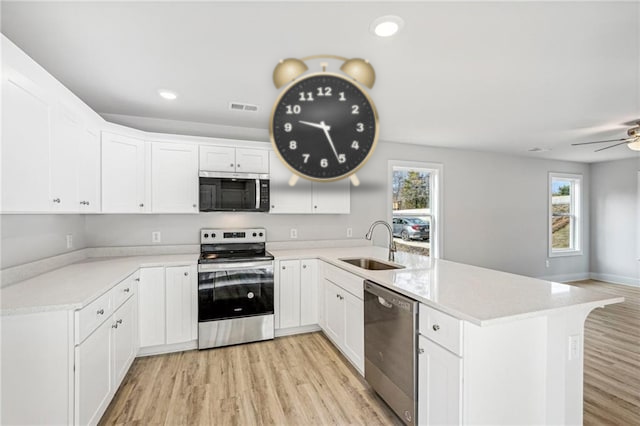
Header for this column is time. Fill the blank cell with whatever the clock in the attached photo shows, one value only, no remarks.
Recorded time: 9:26
